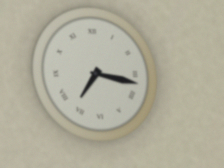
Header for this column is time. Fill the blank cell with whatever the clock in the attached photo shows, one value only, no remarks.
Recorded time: 7:17
